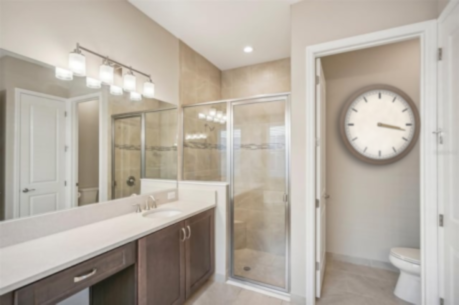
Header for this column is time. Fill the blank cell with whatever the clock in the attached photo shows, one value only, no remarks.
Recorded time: 3:17
